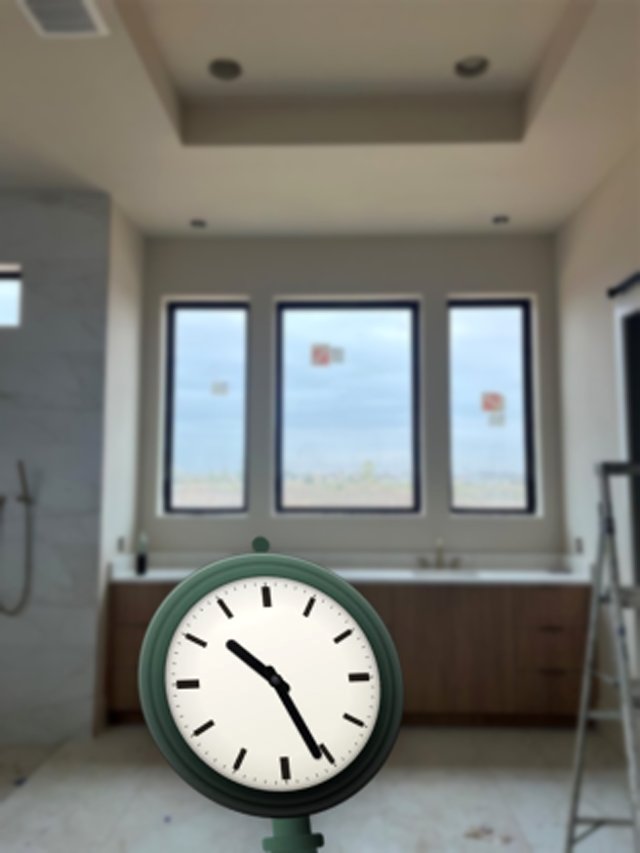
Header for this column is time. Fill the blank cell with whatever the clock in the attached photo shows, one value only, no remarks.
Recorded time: 10:26
